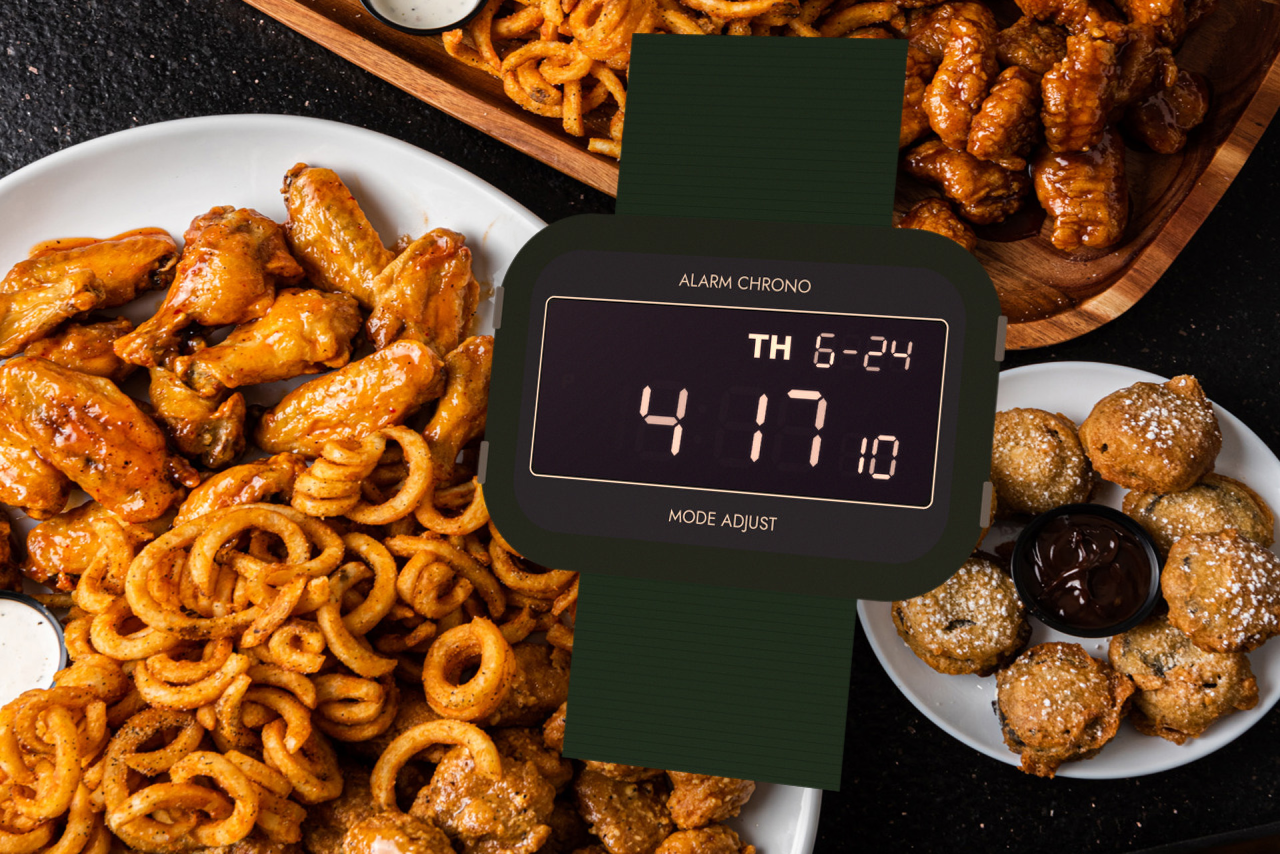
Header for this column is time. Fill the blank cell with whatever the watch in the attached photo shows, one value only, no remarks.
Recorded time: 4:17:10
